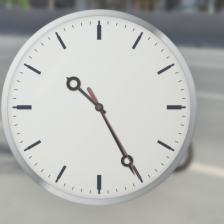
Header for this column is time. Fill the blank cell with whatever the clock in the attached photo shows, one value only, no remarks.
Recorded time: 10:25:25
